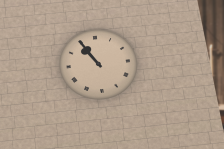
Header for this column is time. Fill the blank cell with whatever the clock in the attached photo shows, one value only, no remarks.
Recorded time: 10:55
